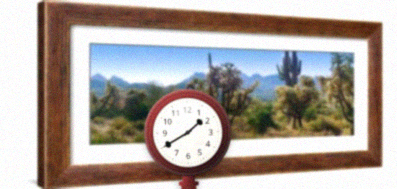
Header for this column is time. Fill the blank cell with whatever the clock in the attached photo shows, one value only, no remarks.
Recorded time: 1:40
